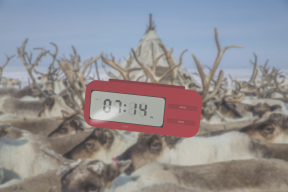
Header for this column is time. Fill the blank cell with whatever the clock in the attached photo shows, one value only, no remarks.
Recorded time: 7:14
